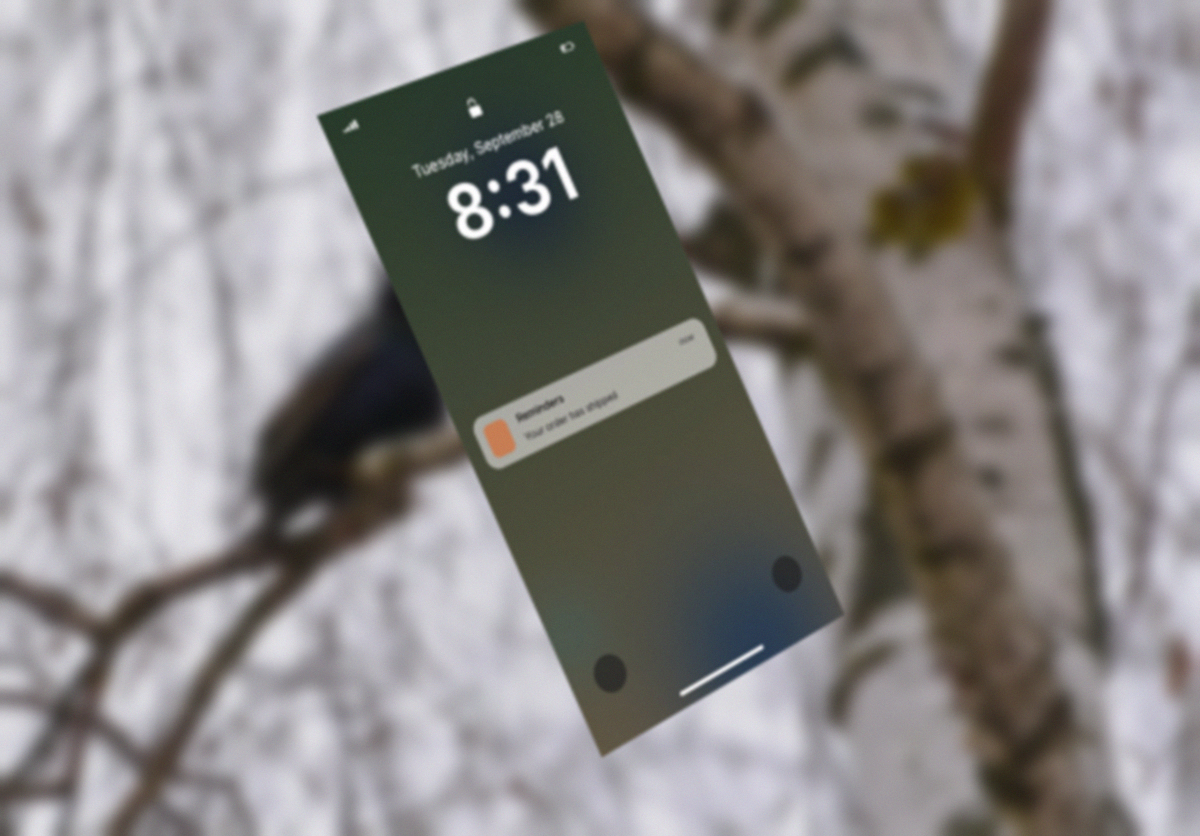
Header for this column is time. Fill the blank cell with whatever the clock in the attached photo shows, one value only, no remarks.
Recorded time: 8:31
